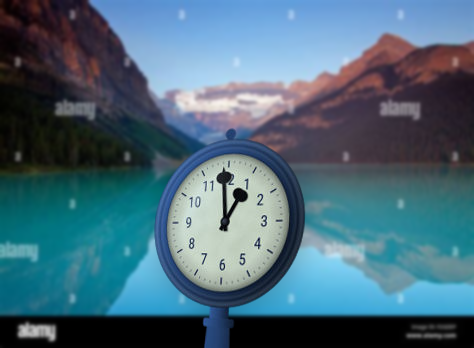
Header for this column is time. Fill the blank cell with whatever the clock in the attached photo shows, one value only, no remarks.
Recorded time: 12:59
